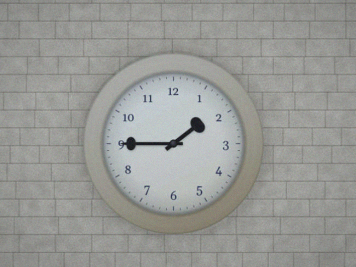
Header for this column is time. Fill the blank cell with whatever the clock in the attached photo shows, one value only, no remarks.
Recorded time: 1:45
